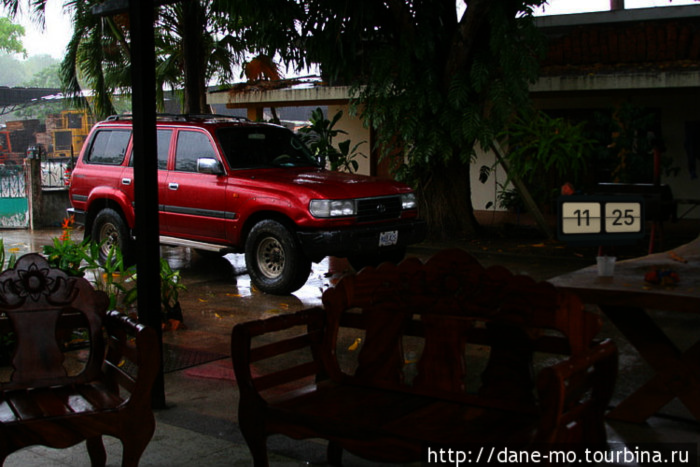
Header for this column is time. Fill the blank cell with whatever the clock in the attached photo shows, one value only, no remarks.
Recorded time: 11:25
